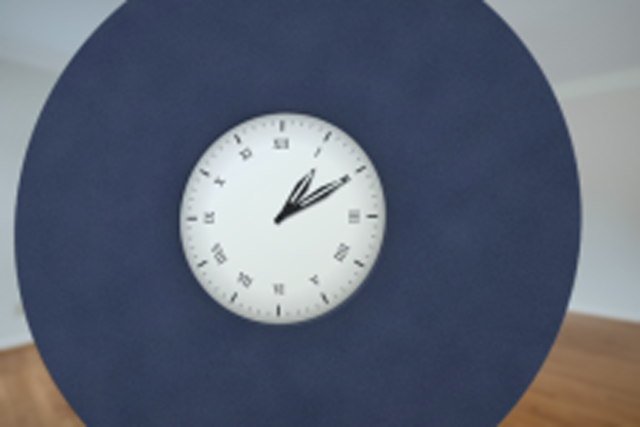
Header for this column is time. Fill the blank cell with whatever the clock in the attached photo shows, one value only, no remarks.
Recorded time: 1:10
